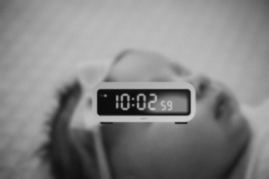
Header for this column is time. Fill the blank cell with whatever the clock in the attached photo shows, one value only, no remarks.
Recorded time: 10:02:59
